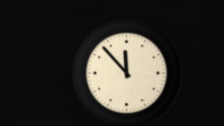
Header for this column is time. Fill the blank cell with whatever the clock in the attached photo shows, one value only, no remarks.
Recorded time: 11:53
